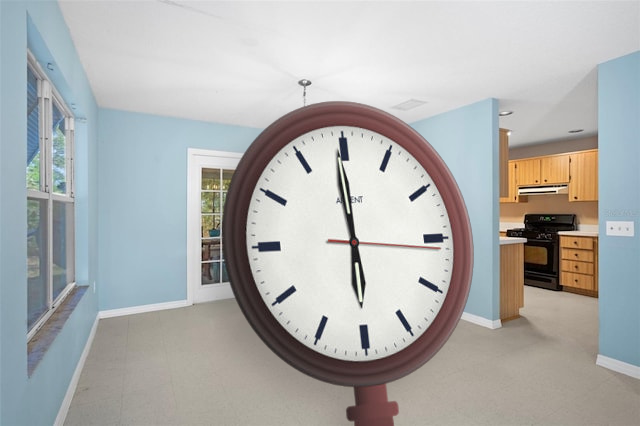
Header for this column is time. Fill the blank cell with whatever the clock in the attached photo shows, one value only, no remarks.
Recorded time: 5:59:16
